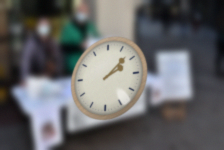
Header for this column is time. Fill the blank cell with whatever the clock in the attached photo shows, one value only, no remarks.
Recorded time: 2:08
